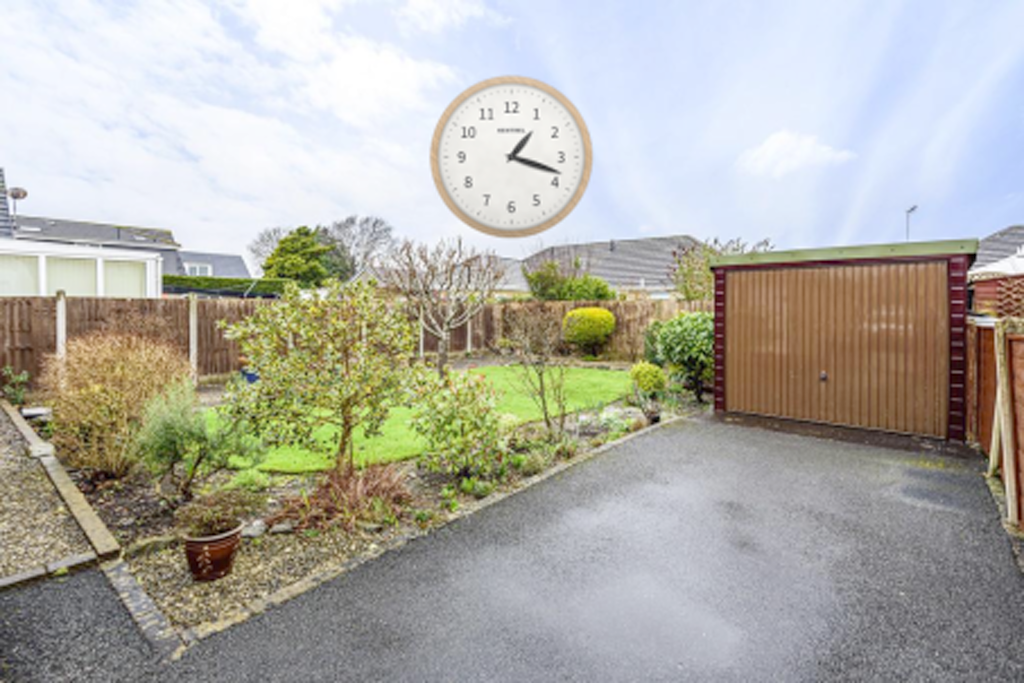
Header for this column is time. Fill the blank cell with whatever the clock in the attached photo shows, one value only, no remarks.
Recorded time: 1:18
